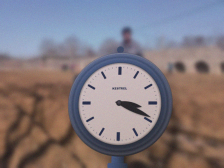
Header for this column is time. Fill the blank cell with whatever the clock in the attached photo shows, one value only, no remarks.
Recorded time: 3:19
